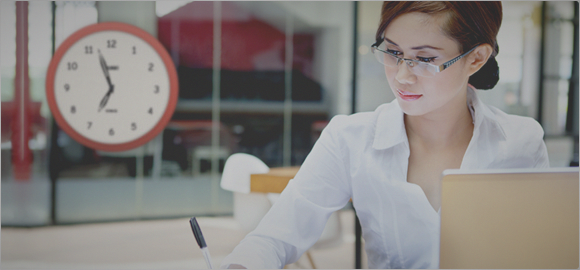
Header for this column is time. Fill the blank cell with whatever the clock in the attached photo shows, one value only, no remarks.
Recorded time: 6:57
